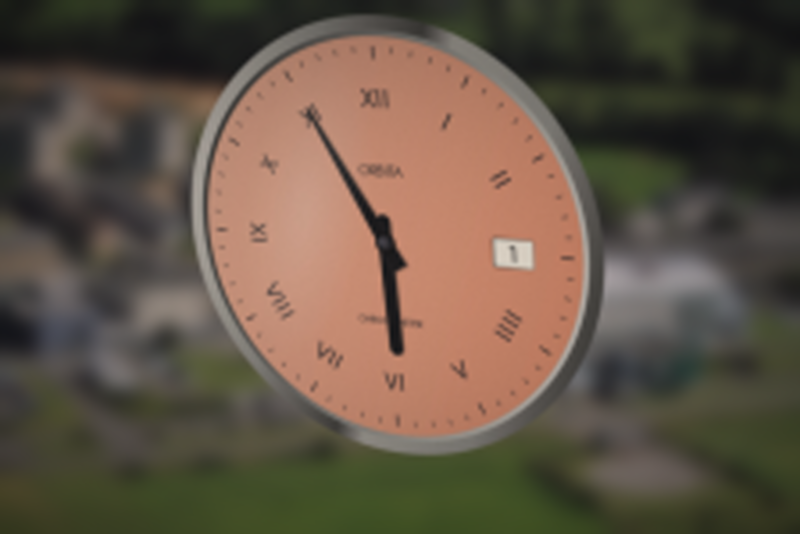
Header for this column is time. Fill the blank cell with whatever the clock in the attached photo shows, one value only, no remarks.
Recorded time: 5:55
